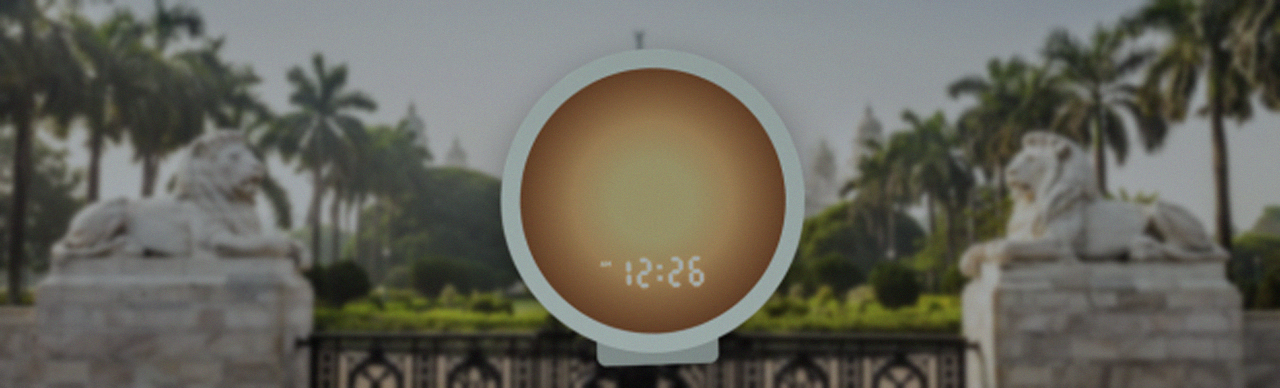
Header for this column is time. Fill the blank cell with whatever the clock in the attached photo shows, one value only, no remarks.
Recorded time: 12:26
